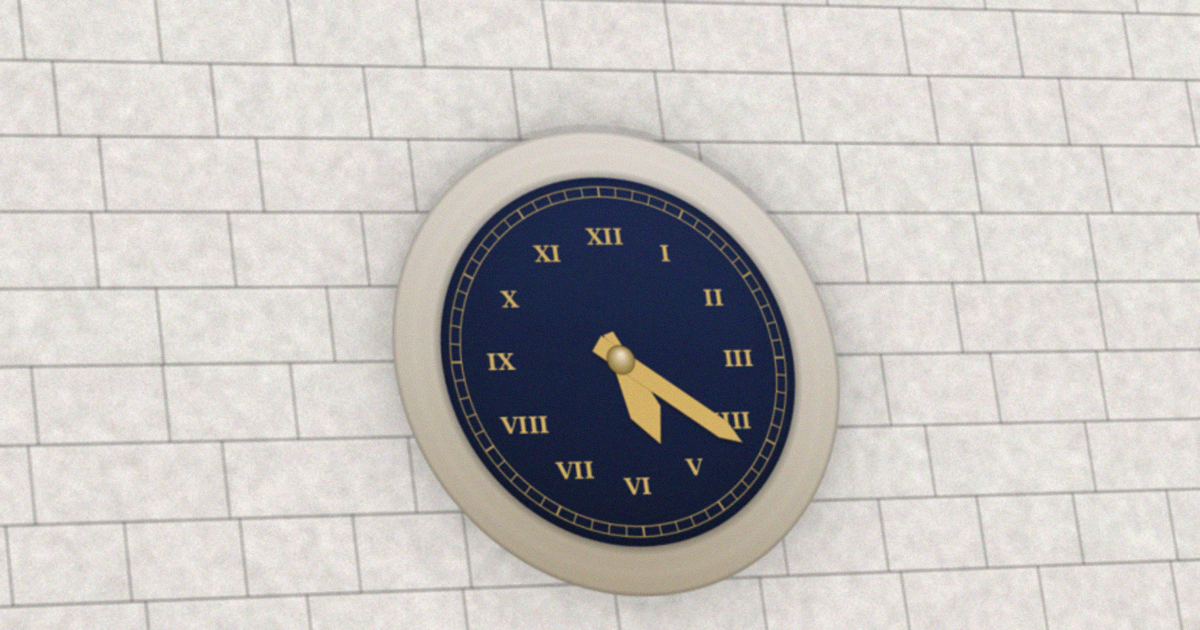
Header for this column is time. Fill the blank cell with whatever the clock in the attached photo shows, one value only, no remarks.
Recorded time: 5:21
